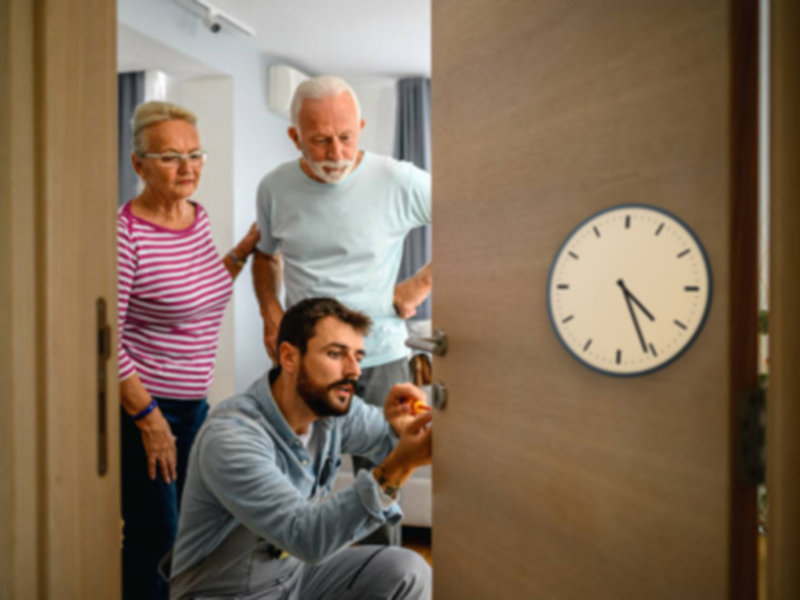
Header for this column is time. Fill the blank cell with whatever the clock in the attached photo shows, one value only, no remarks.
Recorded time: 4:26
